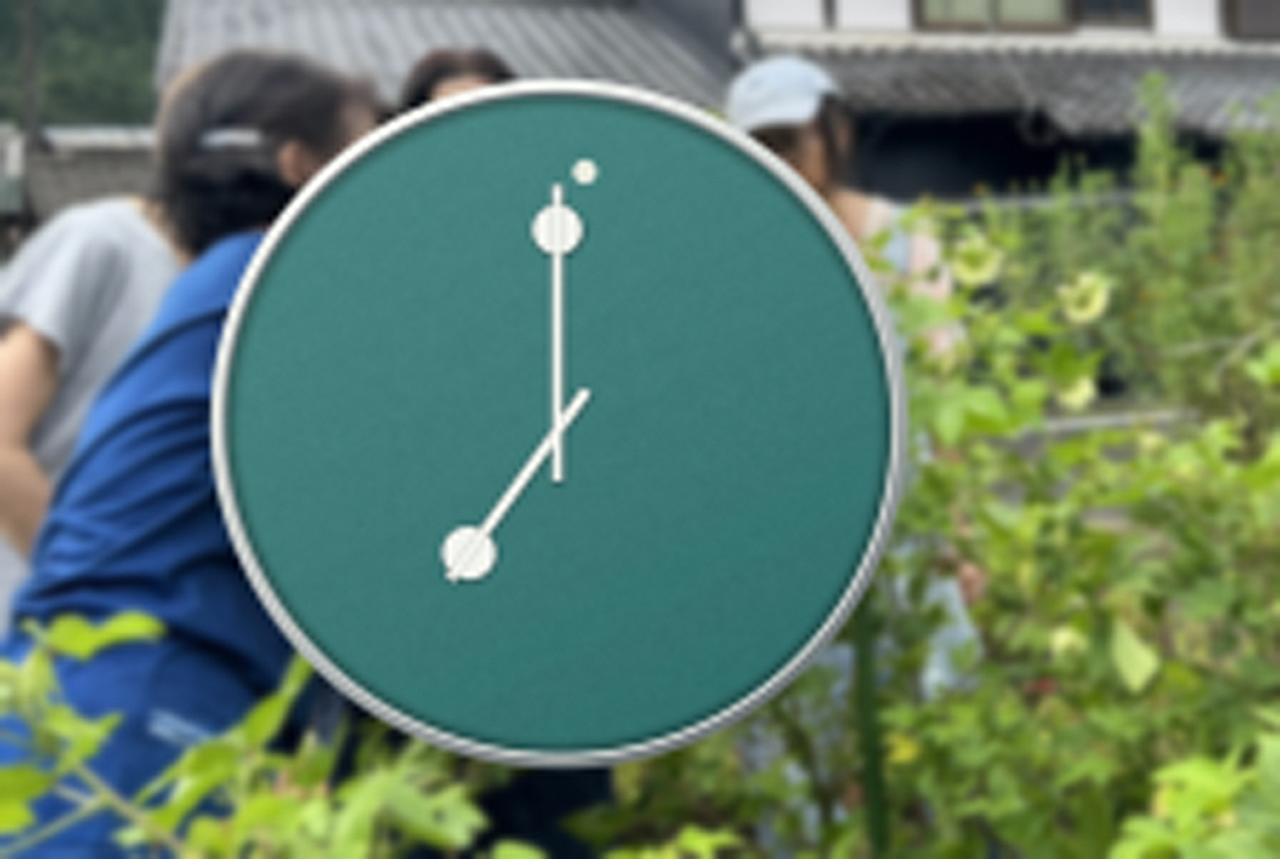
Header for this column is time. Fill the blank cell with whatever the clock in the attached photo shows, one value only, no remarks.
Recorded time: 6:59
